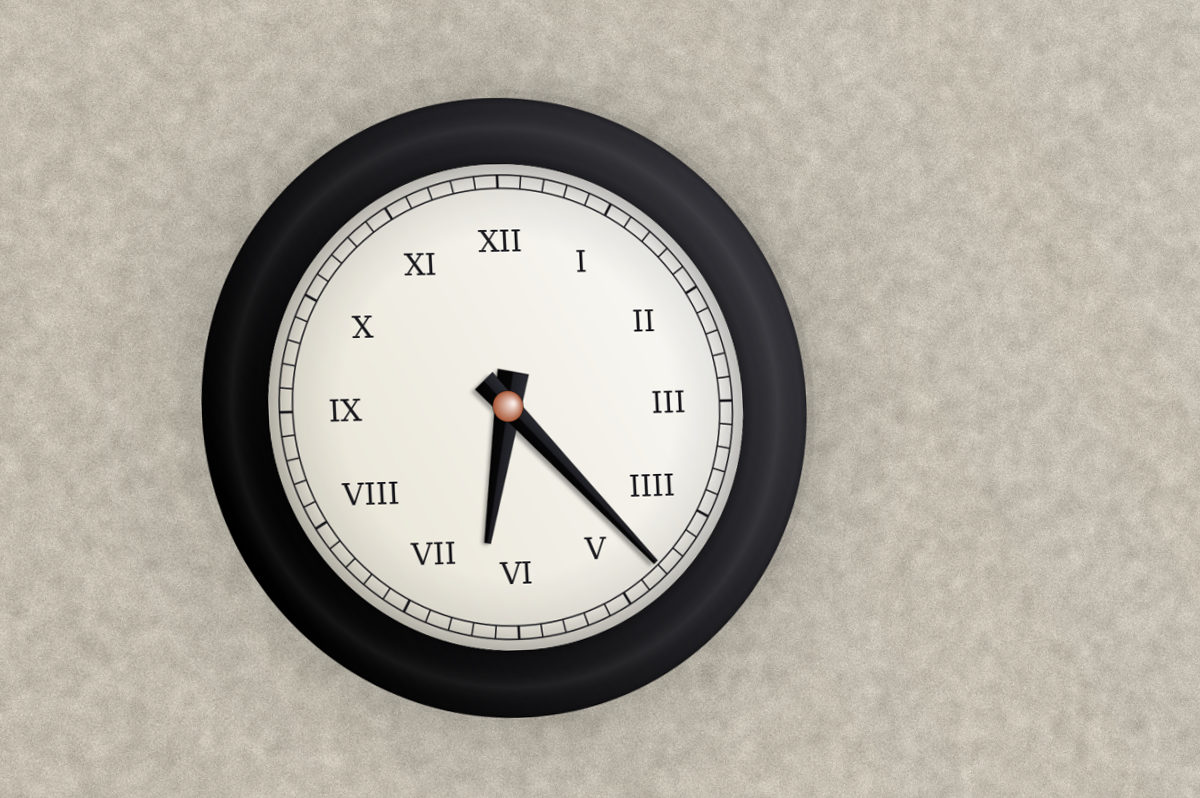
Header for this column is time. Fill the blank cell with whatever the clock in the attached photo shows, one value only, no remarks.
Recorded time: 6:23
